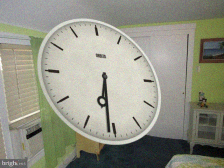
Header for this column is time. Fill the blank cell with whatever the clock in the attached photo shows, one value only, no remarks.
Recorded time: 6:31
